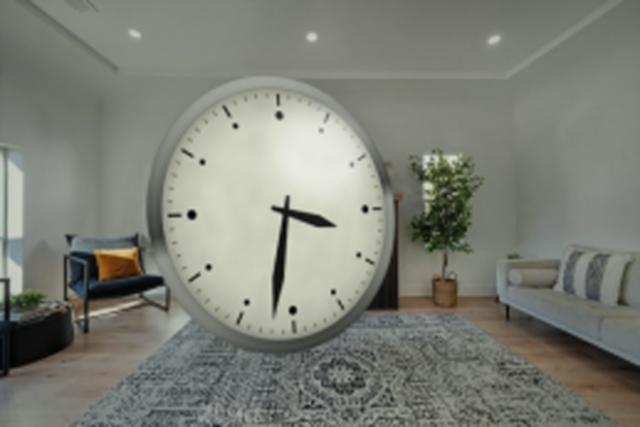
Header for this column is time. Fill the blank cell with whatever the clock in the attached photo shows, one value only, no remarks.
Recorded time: 3:32
